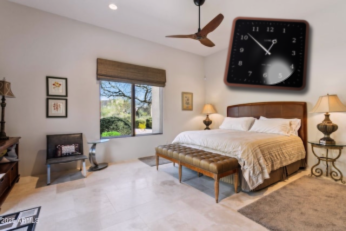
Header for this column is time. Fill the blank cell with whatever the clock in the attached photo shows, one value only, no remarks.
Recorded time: 12:52
